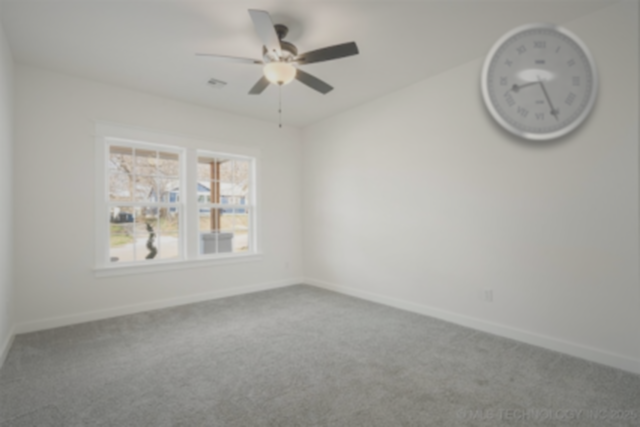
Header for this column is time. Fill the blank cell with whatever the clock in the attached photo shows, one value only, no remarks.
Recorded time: 8:26
